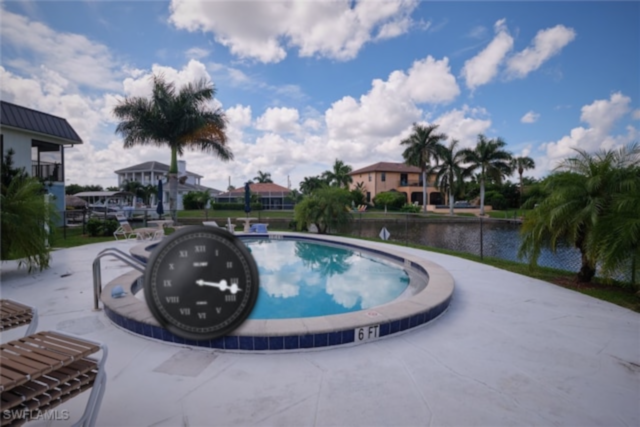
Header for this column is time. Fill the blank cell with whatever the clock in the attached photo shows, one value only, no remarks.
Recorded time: 3:17
